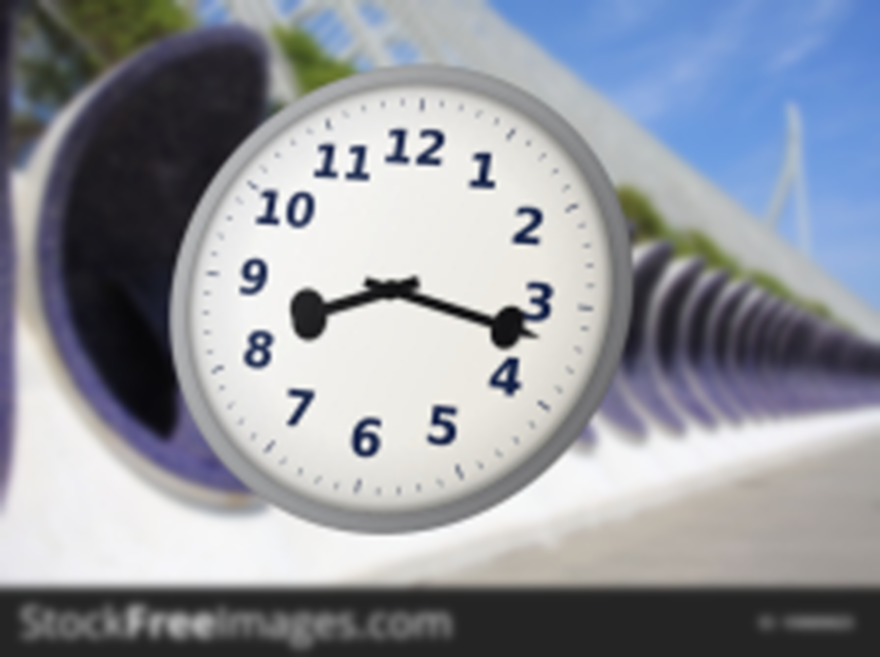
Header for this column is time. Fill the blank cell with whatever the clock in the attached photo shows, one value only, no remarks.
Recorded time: 8:17
